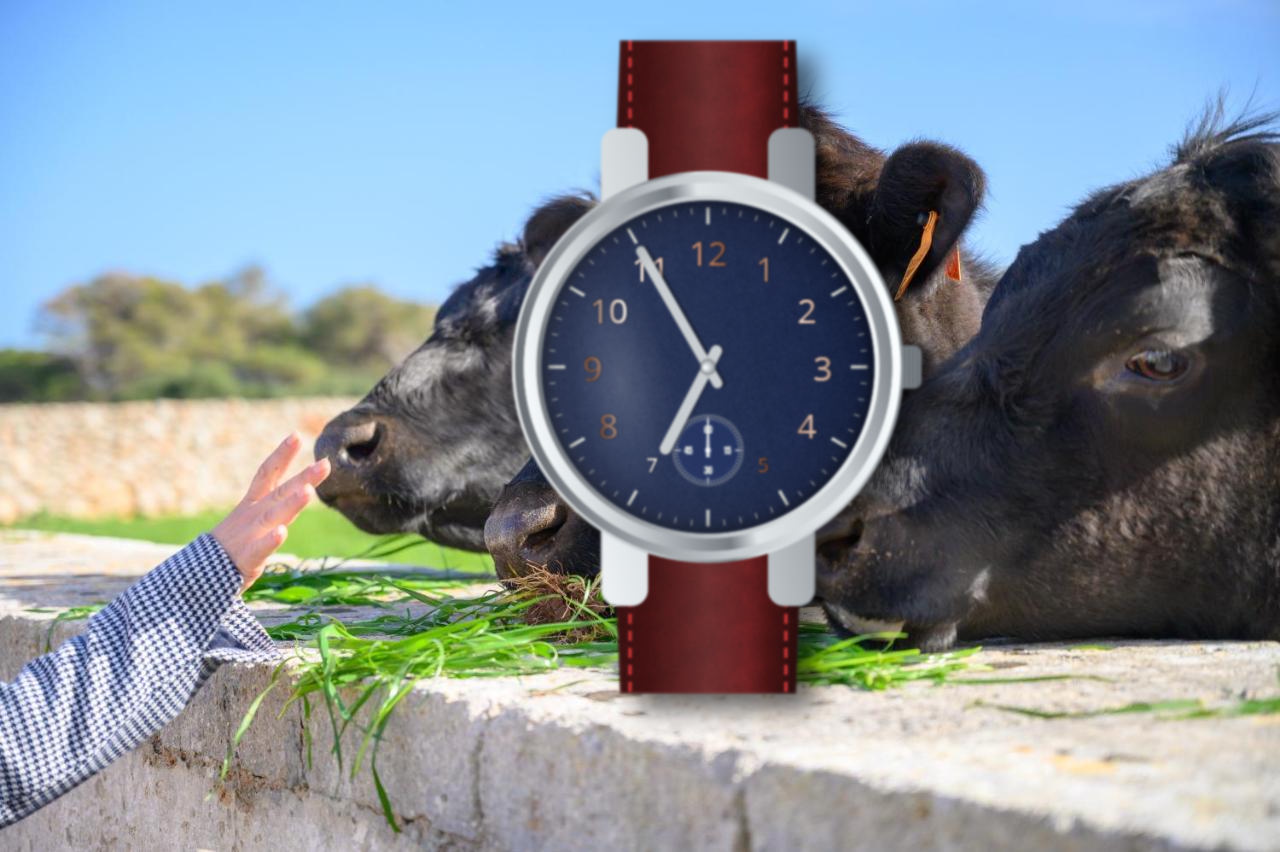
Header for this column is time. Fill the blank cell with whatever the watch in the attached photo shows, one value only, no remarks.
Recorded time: 6:55
